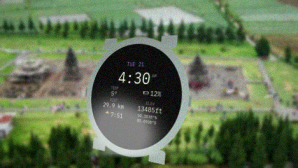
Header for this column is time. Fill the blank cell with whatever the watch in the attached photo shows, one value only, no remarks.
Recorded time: 4:30
